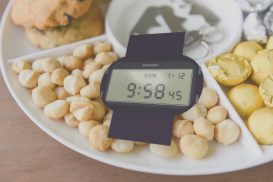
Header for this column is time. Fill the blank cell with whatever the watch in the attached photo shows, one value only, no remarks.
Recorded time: 9:58:45
